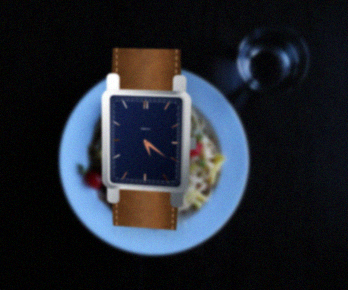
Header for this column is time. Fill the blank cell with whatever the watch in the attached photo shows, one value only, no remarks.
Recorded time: 5:21
